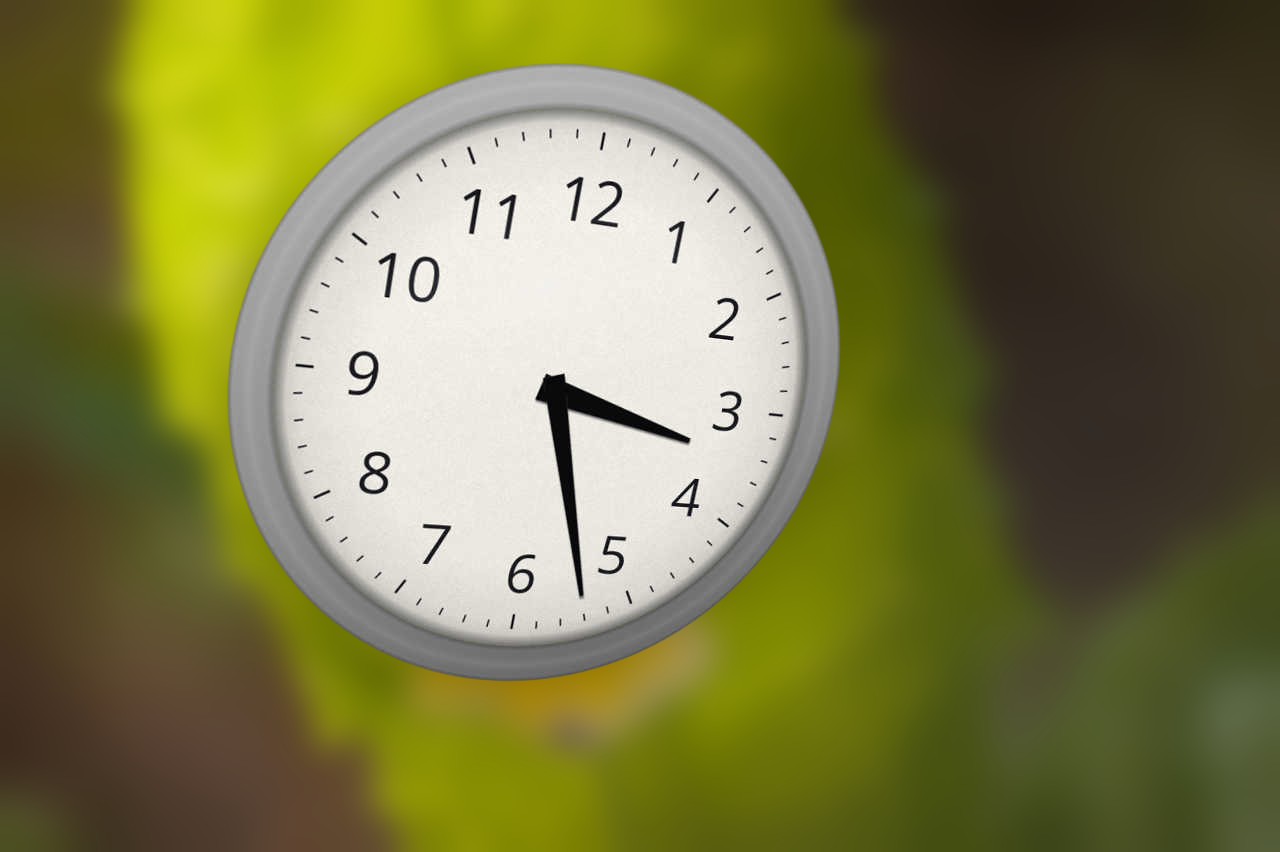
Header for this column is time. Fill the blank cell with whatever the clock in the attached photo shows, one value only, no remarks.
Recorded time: 3:27
